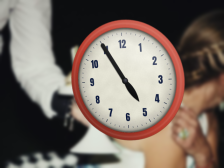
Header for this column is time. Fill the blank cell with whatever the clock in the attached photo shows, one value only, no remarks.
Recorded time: 4:55
